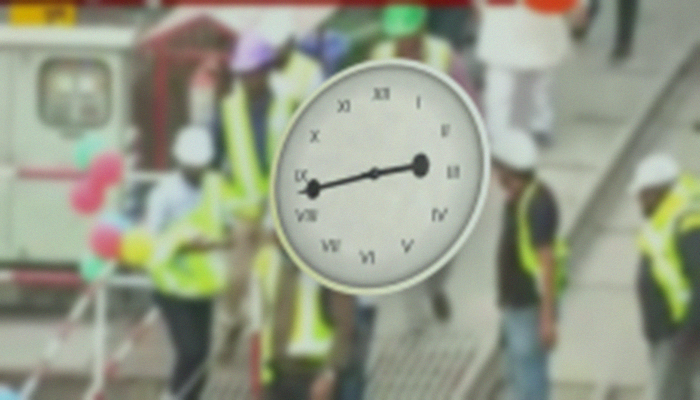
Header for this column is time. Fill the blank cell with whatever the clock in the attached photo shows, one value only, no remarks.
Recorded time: 2:43
